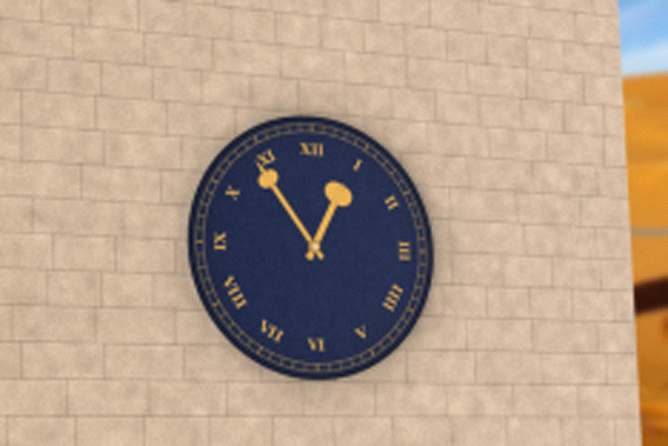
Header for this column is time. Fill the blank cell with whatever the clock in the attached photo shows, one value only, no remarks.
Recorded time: 12:54
